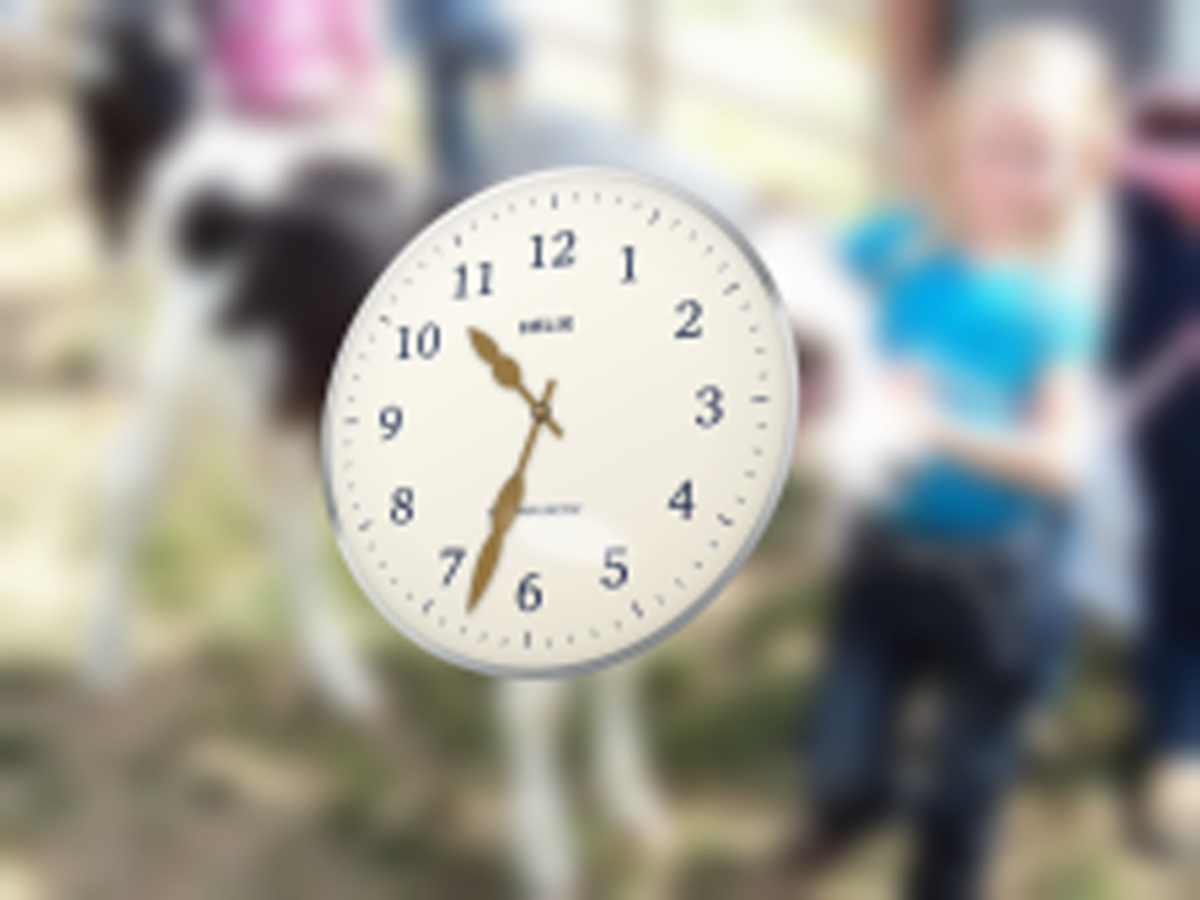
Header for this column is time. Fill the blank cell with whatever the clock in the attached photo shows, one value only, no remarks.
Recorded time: 10:33
